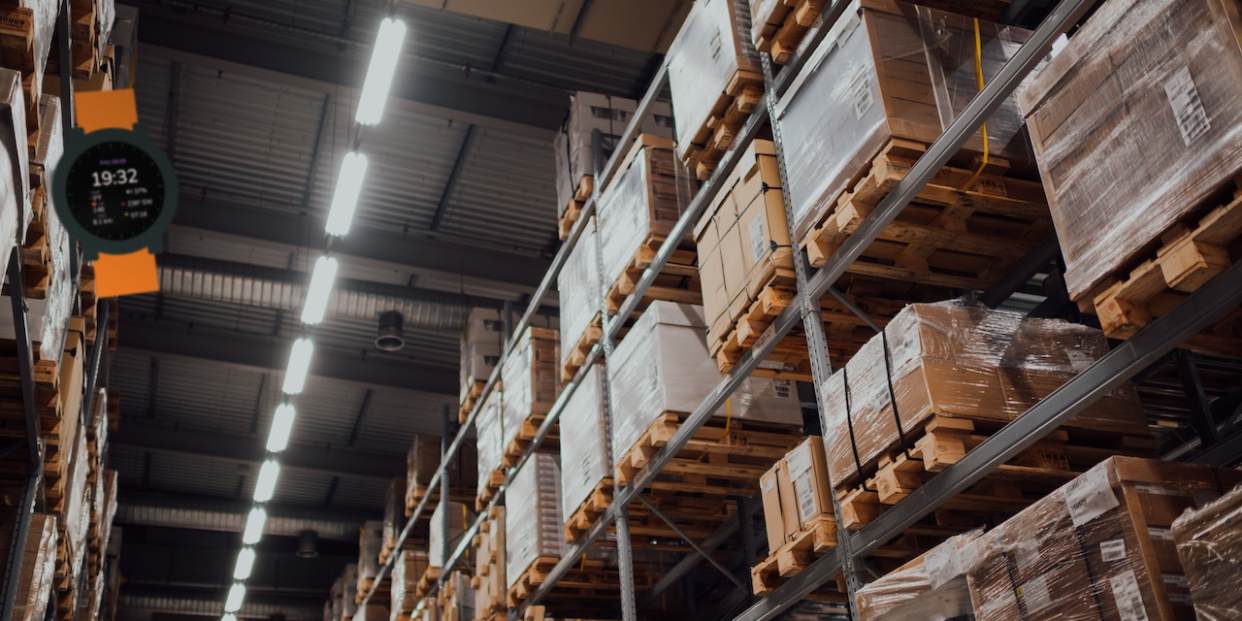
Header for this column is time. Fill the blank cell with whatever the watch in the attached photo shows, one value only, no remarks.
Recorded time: 19:32
